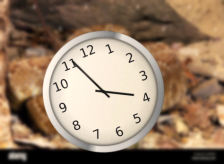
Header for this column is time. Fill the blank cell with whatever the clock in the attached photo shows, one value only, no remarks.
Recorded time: 3:56
